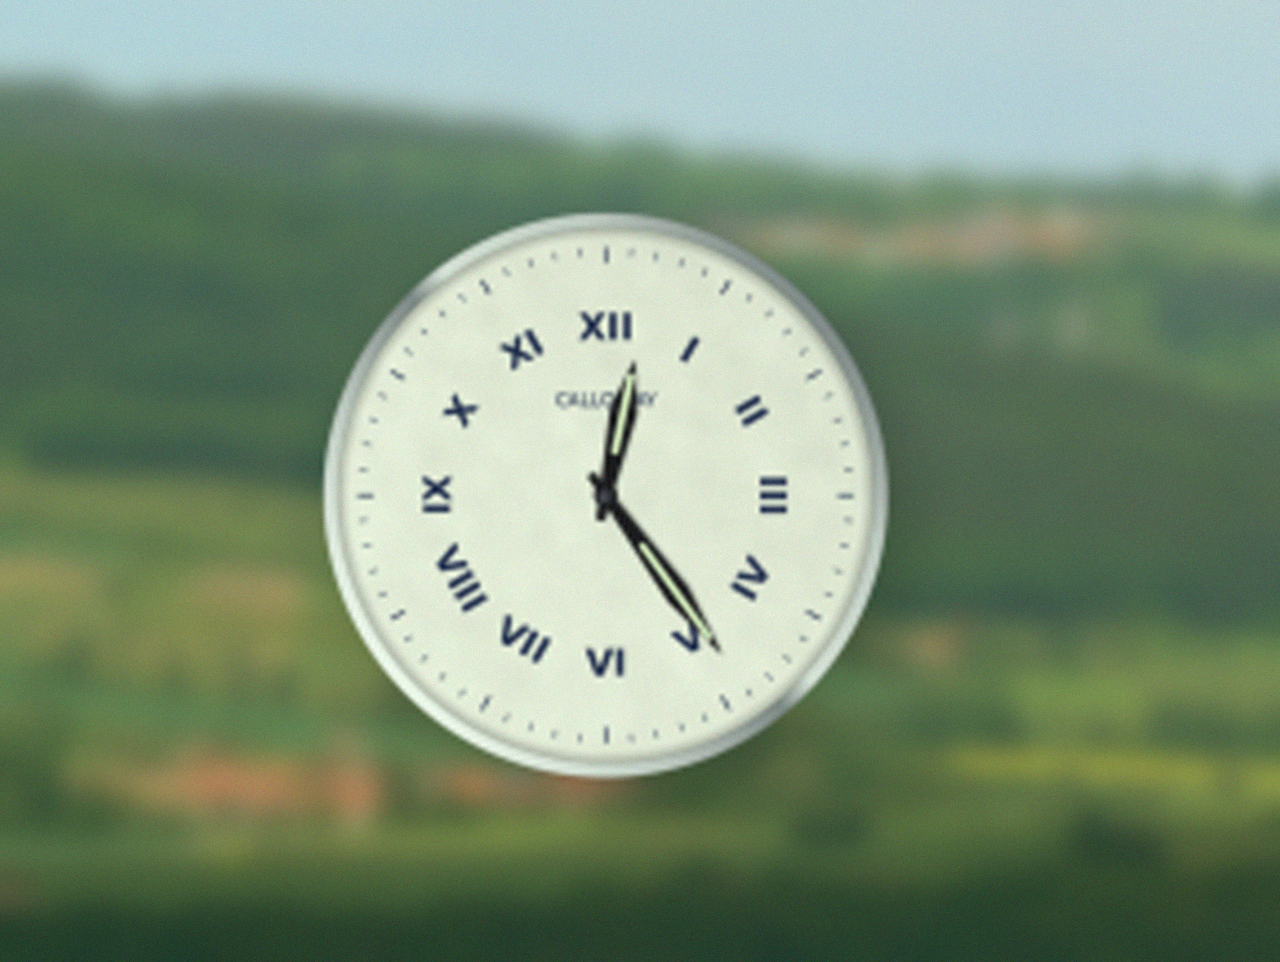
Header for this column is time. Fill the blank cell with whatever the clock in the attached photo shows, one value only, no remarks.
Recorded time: 12:24
